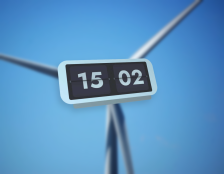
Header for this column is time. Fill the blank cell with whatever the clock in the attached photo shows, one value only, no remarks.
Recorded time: 15:02
